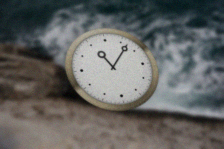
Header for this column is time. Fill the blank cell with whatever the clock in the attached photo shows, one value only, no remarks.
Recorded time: 11:07
